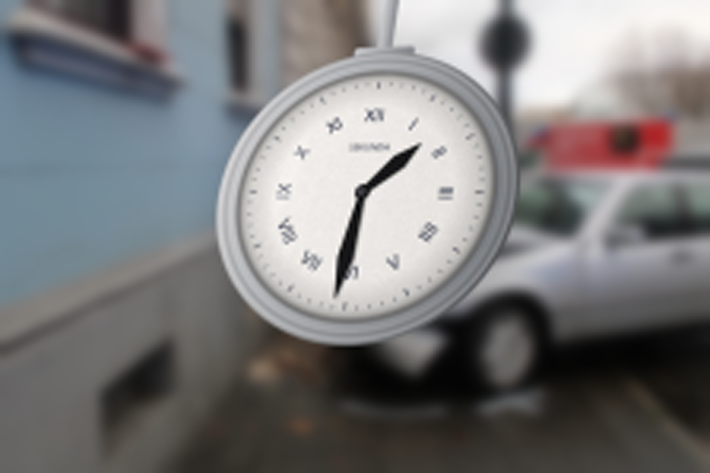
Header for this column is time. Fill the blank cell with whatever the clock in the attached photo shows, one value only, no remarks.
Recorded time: 1:31
